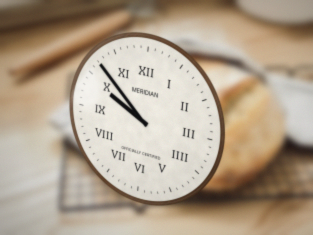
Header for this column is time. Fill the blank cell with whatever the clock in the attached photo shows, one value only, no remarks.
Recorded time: 9:52
